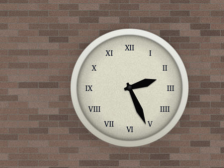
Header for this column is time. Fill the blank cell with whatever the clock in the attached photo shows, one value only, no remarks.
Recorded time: 2:26
